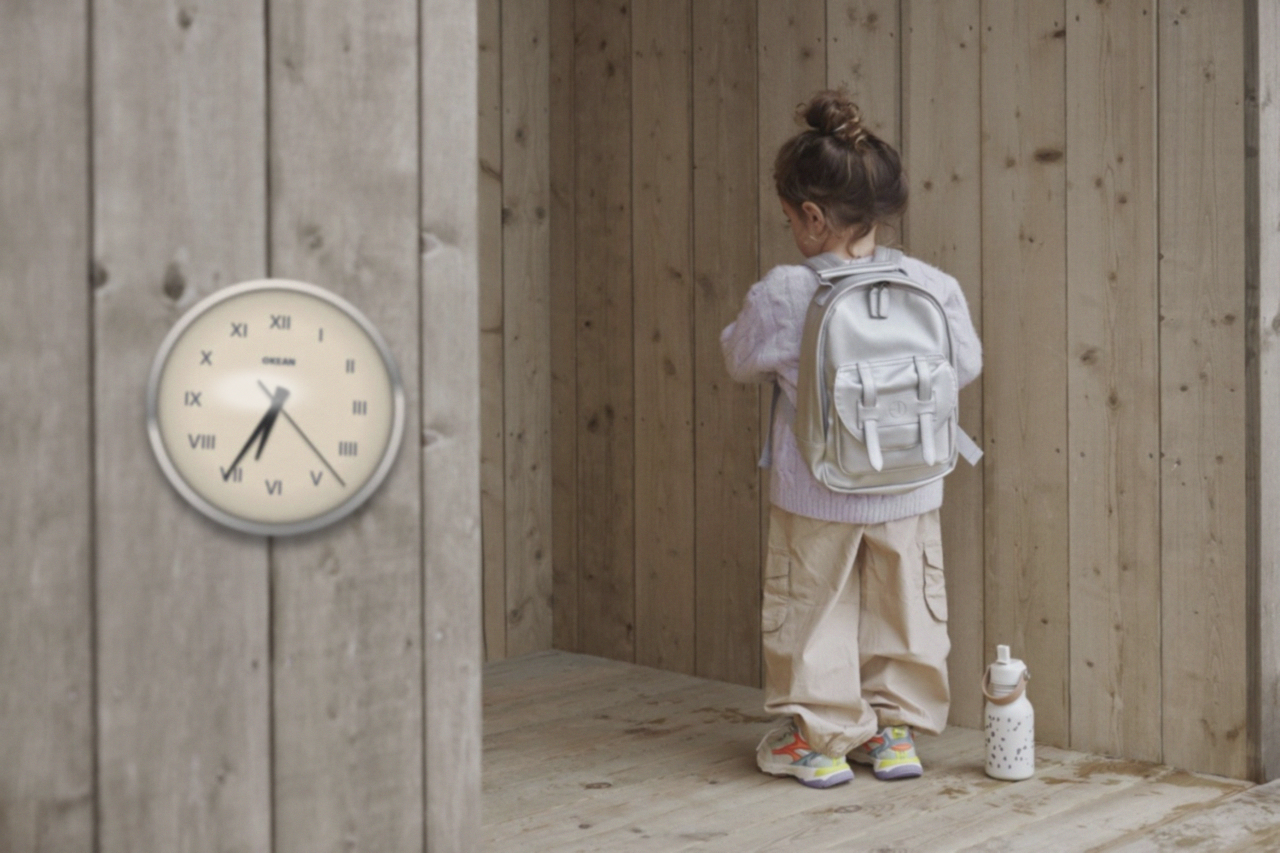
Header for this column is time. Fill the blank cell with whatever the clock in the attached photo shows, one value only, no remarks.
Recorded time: 6:35:23
